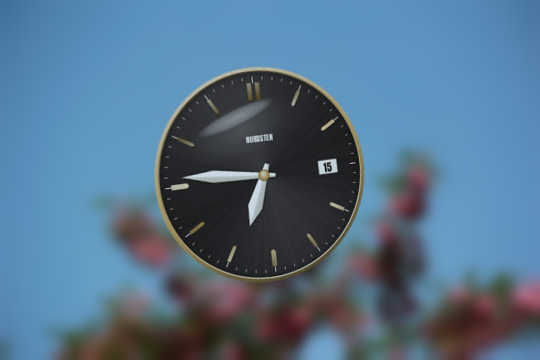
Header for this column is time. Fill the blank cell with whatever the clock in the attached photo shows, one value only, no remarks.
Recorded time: 6:46
